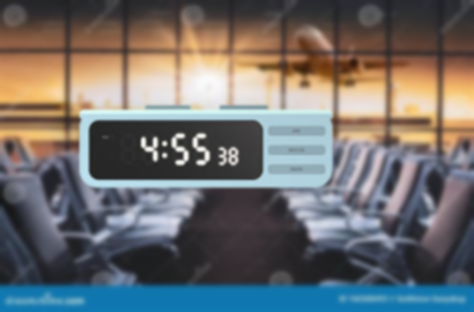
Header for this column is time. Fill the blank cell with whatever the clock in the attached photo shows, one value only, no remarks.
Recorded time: 4:55:38
